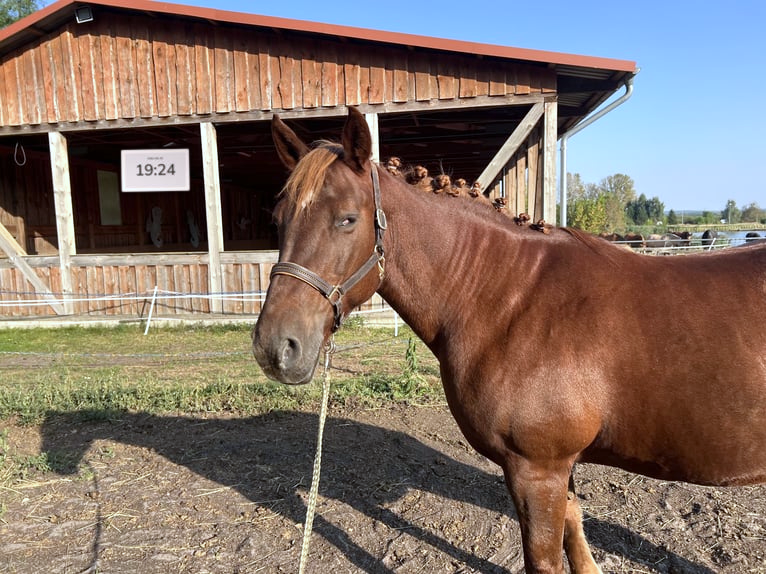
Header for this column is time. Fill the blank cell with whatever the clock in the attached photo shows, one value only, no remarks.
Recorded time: 19:24
